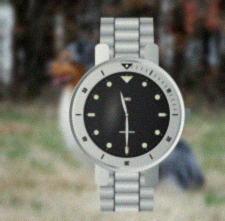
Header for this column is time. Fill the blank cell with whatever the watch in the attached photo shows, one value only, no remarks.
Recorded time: 11:30
